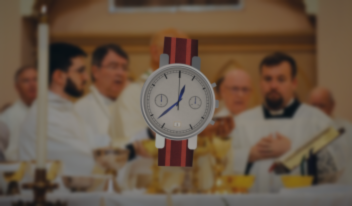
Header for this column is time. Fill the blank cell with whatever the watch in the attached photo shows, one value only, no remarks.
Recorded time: 12:38
